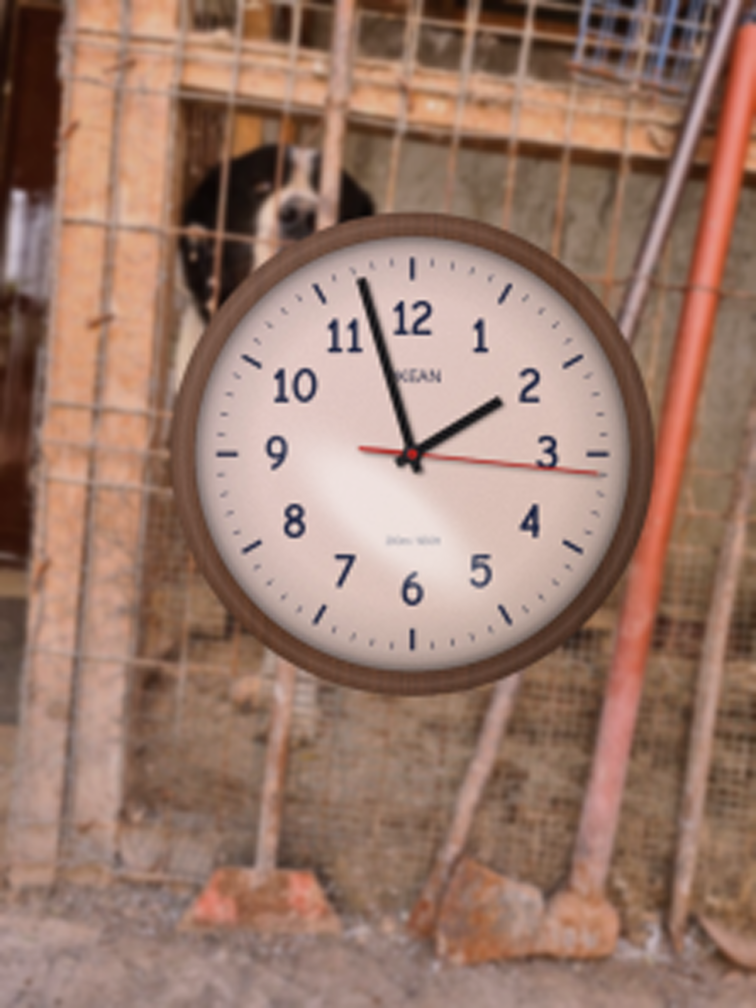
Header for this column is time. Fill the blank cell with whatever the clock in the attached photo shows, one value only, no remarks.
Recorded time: 1:57:16
